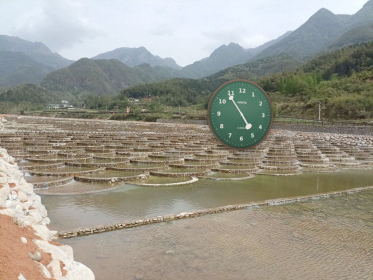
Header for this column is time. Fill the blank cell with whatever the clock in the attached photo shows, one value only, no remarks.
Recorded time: 4:54
